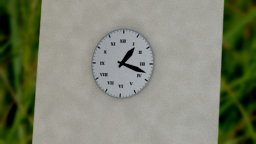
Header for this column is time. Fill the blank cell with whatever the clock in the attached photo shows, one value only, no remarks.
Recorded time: 1:18
